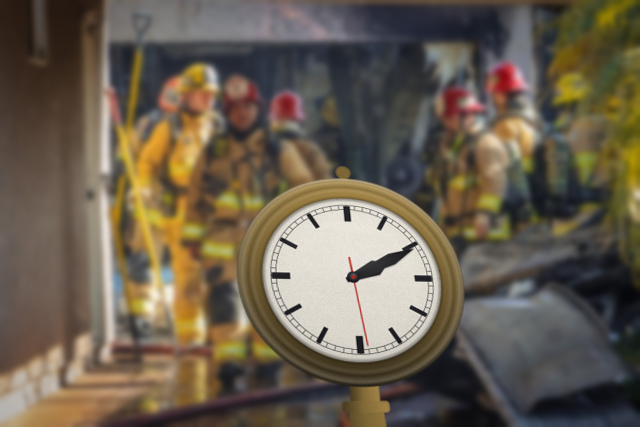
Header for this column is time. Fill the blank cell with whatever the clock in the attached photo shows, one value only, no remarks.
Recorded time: 2:10:29
